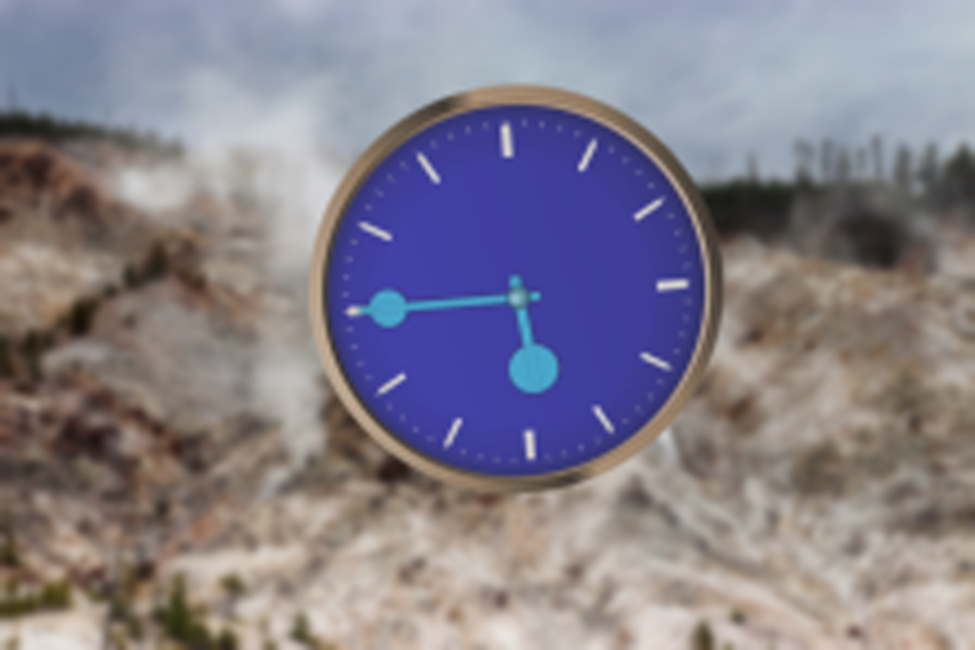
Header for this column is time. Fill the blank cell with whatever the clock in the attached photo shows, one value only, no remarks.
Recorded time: 5:45
